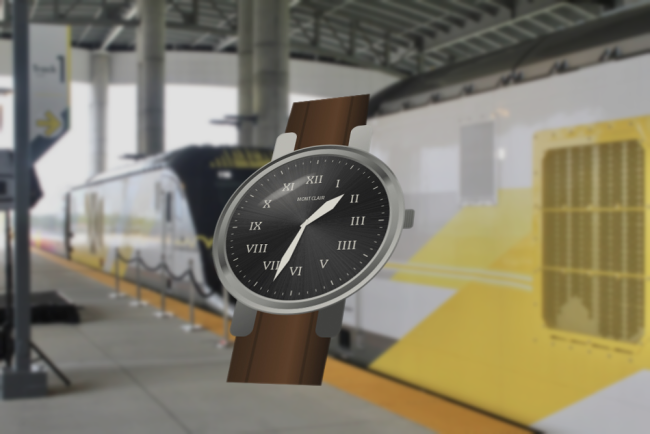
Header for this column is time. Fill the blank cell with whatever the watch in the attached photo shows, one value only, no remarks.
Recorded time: 1:33
